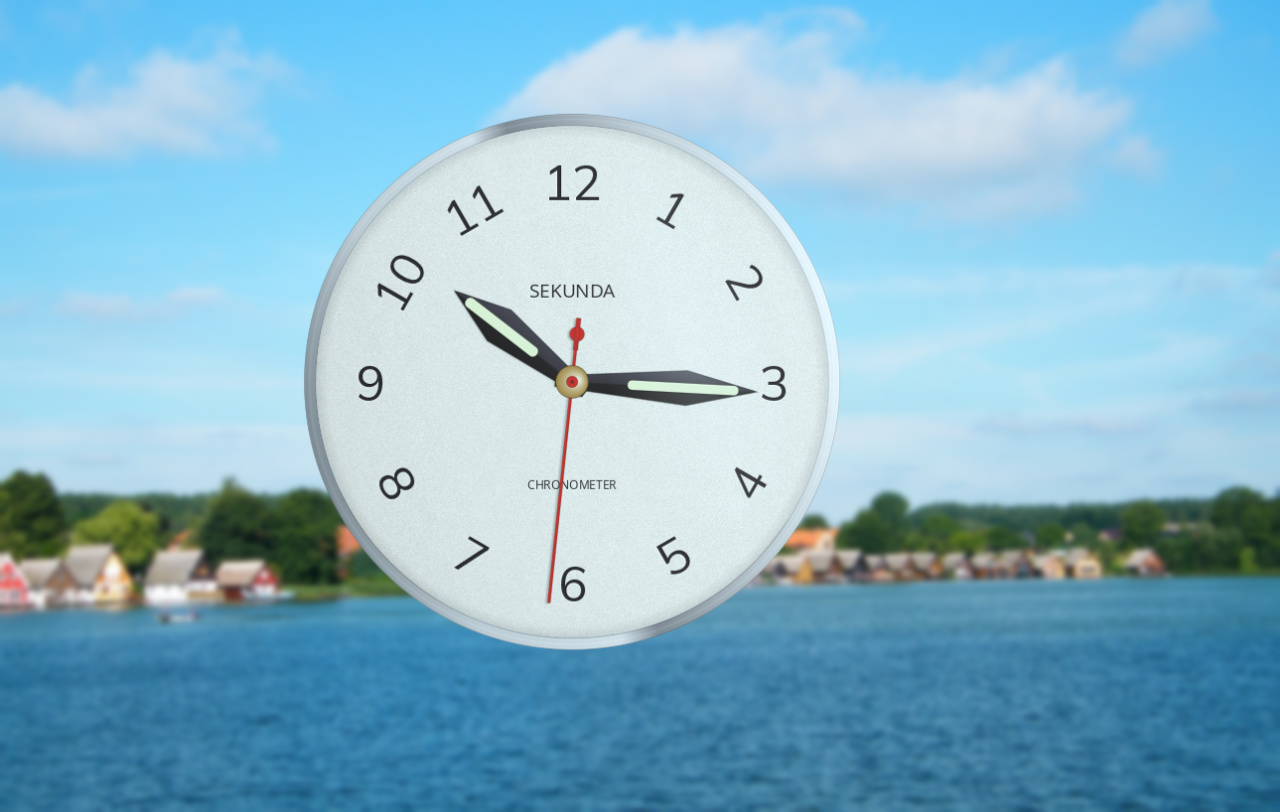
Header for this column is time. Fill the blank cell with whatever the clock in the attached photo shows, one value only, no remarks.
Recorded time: 10:15:31
